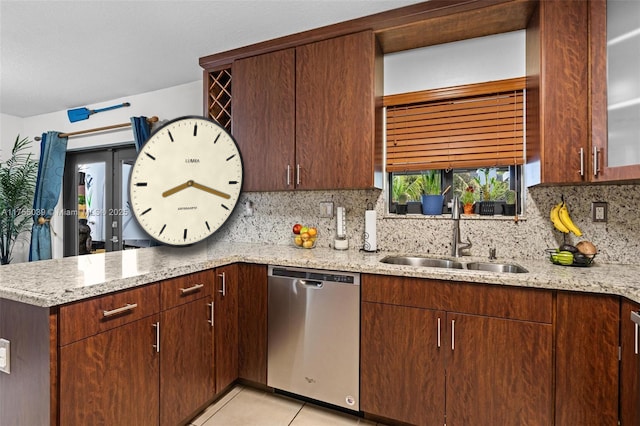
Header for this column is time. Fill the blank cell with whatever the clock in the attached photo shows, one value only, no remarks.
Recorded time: 8:18
